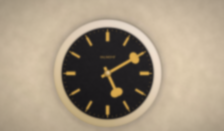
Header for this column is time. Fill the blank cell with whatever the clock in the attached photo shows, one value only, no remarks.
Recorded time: 5:10
